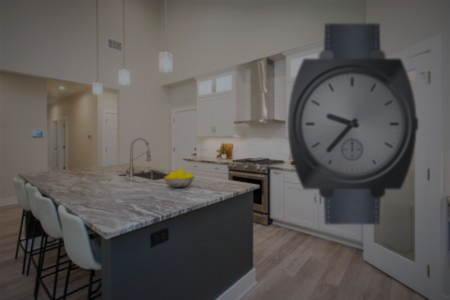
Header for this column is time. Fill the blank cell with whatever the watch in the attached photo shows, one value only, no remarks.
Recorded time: 9:37
